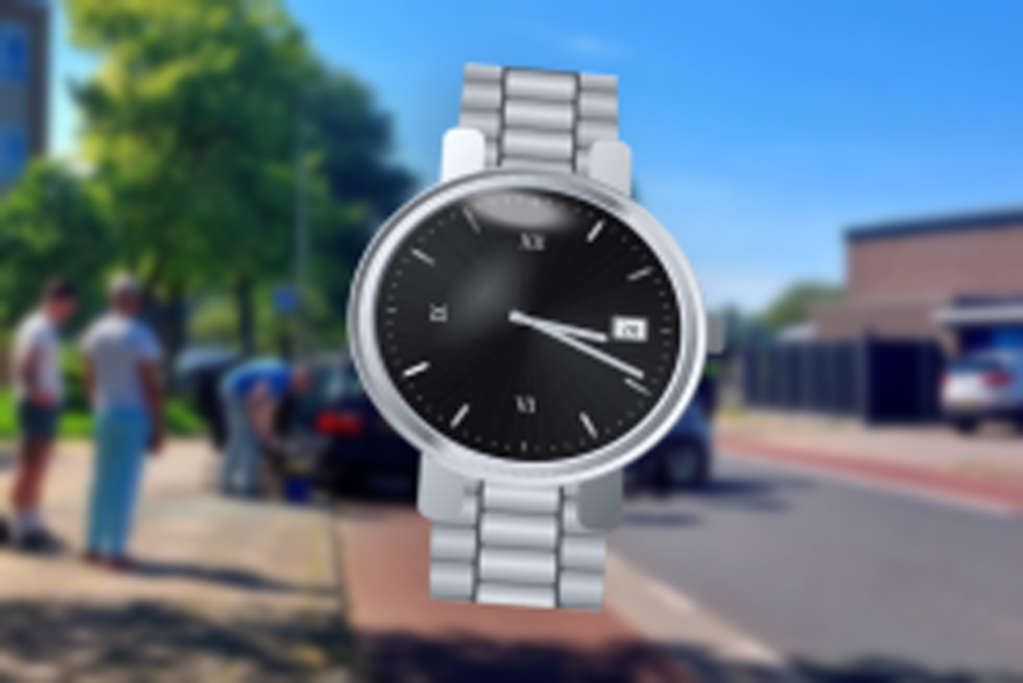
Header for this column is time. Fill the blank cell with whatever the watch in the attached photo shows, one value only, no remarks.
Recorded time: 3:19
